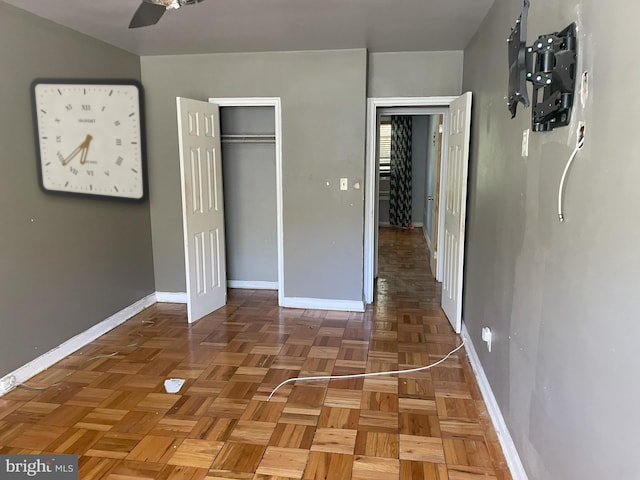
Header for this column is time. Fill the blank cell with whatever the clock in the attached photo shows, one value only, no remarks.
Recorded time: 6:38
